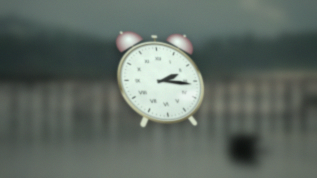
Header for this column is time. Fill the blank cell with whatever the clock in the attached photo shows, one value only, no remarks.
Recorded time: 2:16
